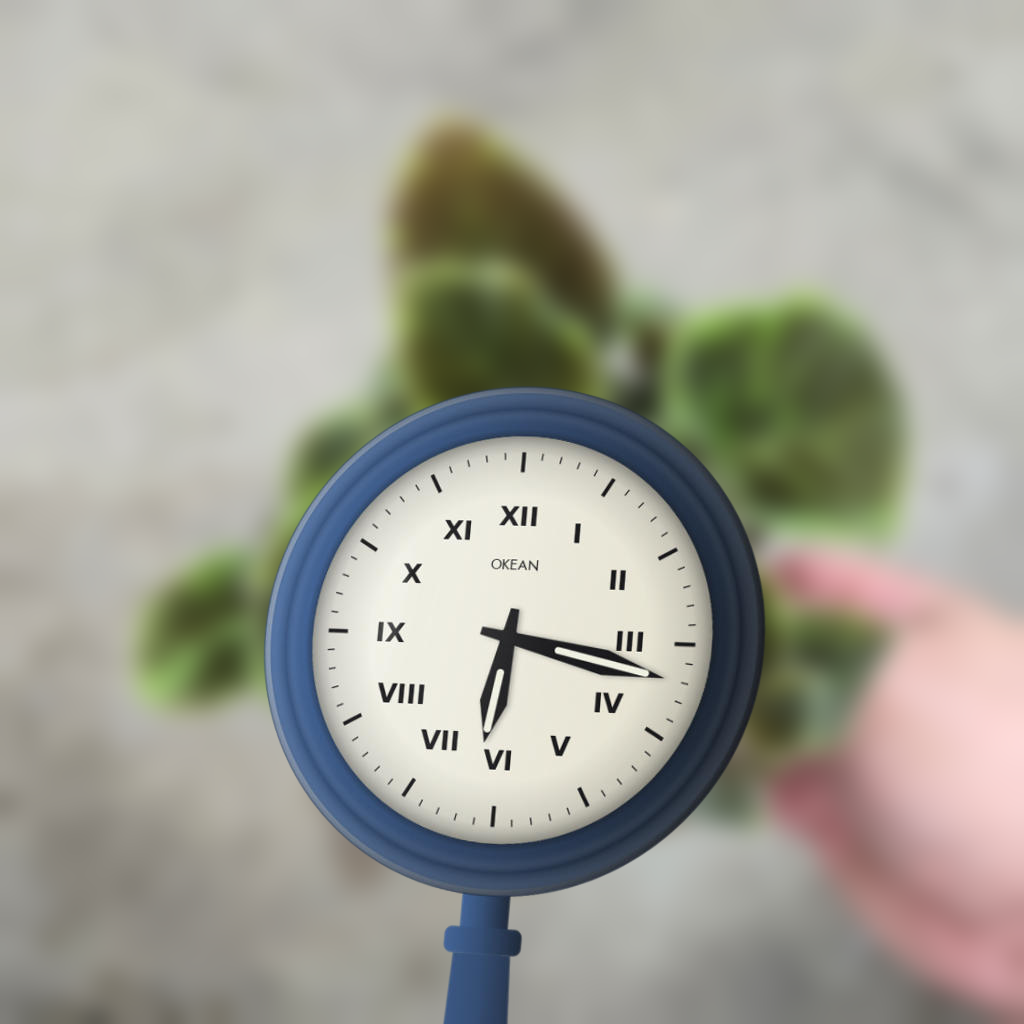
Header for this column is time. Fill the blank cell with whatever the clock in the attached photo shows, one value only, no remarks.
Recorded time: 6:17
